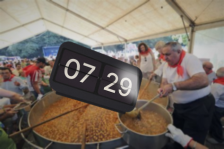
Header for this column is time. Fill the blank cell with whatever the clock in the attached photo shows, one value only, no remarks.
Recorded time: 7:29
